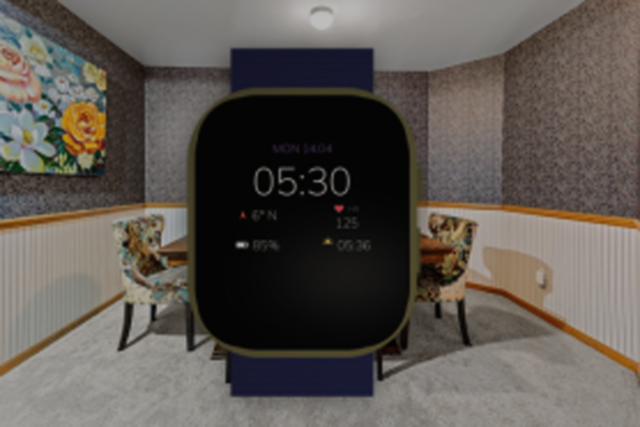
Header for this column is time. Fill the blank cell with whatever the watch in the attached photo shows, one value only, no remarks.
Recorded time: 5:30
